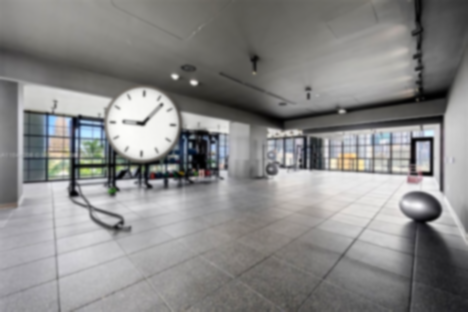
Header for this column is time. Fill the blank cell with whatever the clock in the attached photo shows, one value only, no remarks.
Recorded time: 9:07
